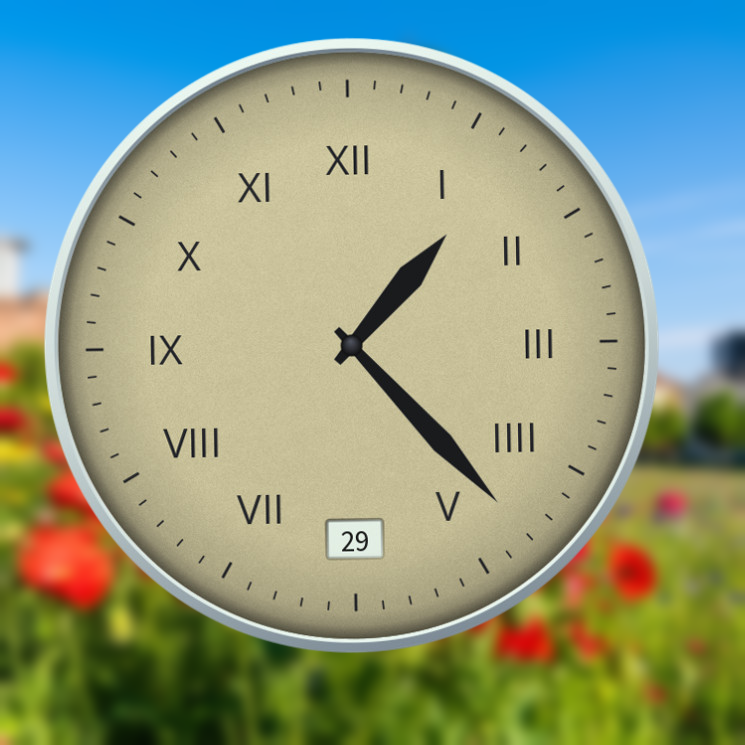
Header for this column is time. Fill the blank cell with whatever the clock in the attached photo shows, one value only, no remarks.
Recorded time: 1:23
